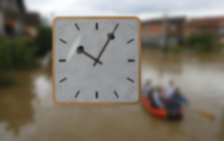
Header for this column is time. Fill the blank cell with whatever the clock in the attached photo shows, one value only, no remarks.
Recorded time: 10:05
